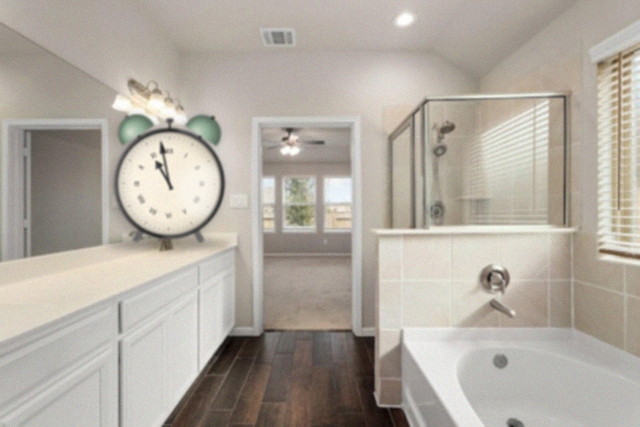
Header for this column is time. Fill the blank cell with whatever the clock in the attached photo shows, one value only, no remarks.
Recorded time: 10:58
